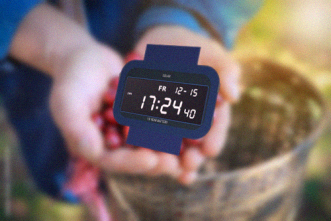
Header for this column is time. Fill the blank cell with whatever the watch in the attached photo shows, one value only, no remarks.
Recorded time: 17:24:40
